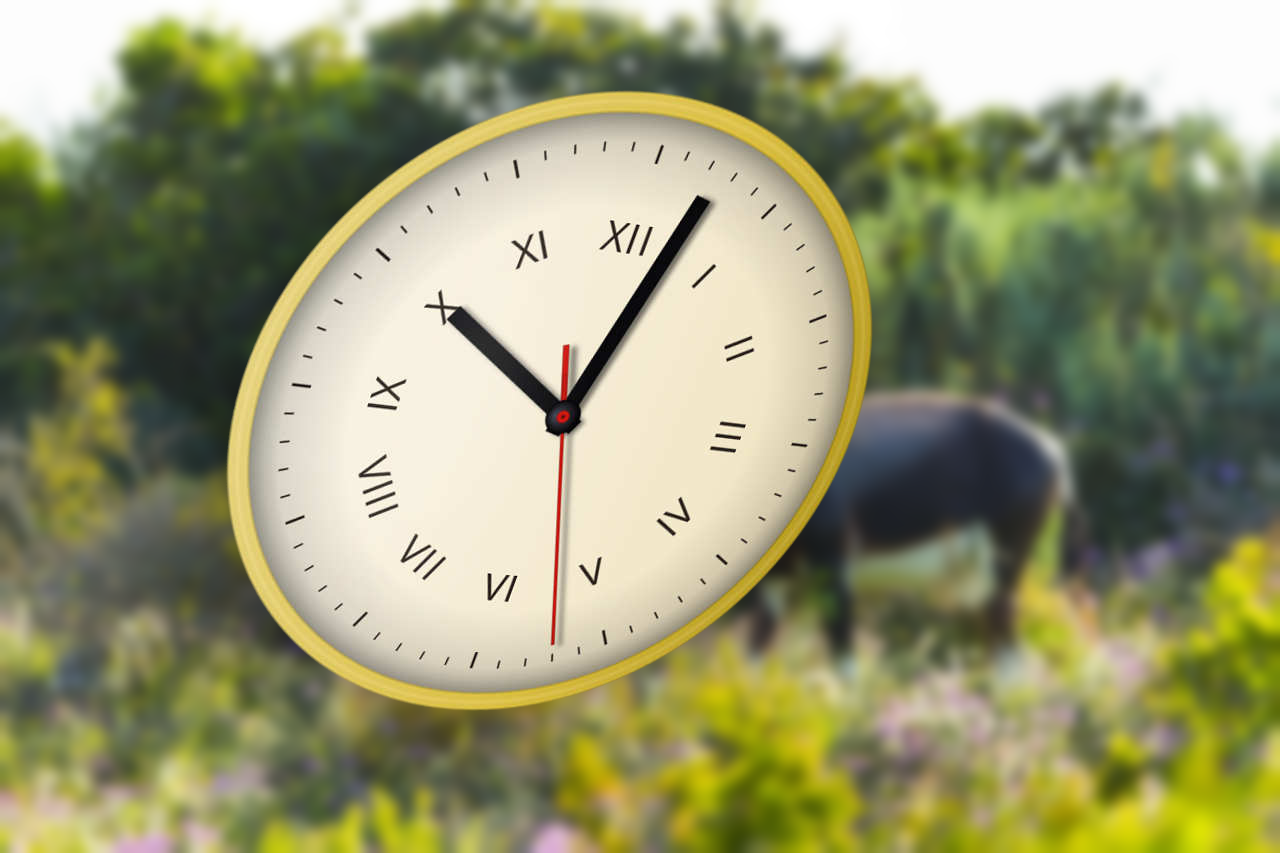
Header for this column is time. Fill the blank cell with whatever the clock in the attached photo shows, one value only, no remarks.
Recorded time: 10:02:27
